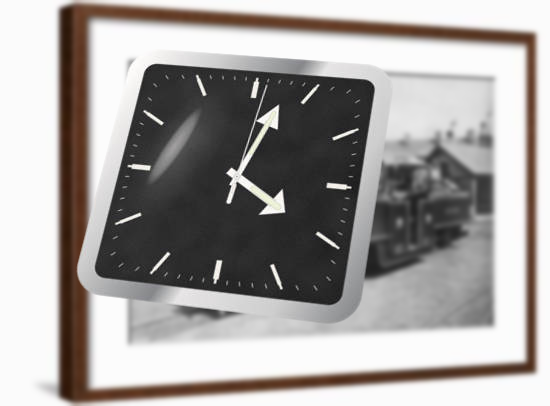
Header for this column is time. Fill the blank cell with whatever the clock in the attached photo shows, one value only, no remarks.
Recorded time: 4:03:01
